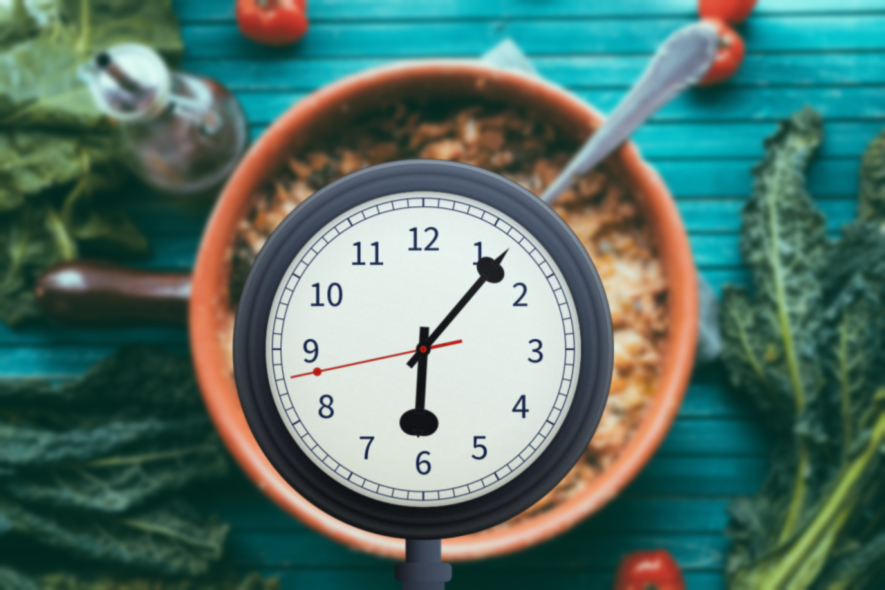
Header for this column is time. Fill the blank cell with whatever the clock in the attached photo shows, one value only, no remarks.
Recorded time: 6:06:43
